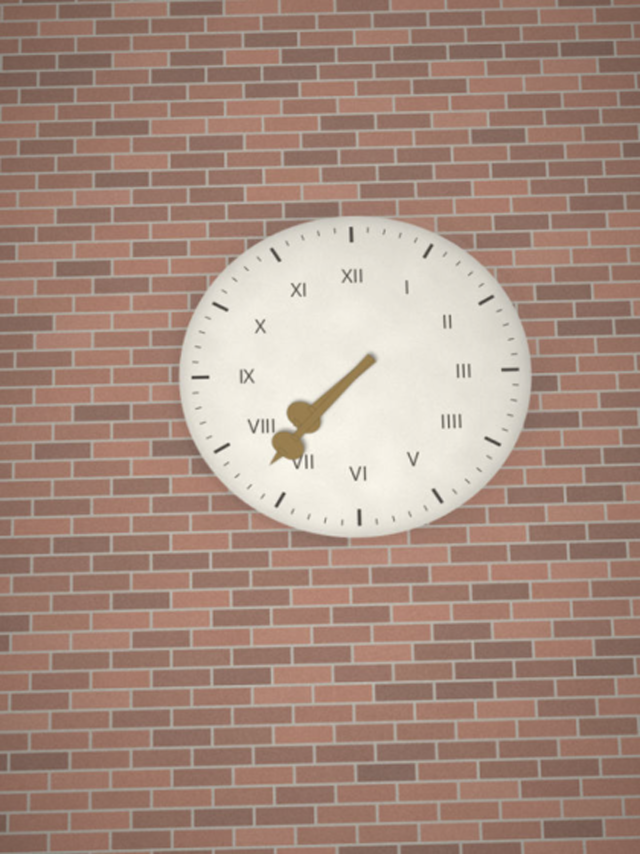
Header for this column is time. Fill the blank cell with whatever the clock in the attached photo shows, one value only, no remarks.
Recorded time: 7:37
